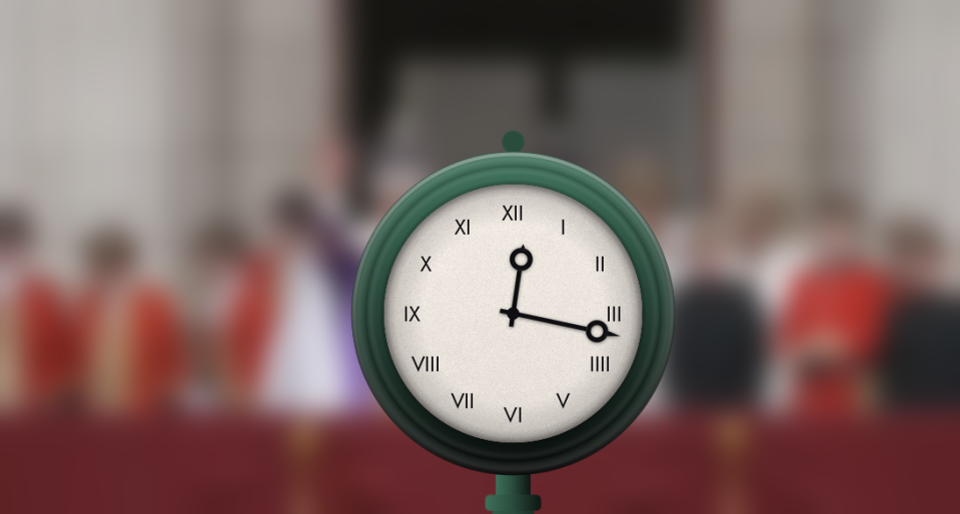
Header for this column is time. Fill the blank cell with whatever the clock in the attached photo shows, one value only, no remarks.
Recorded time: 12:17
